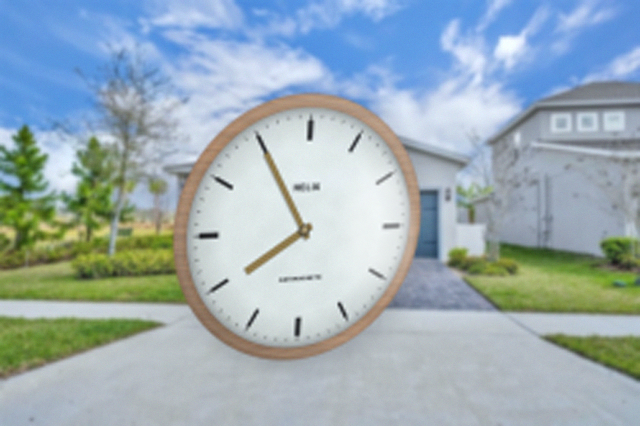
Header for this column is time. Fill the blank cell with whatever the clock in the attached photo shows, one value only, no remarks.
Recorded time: 7:55
